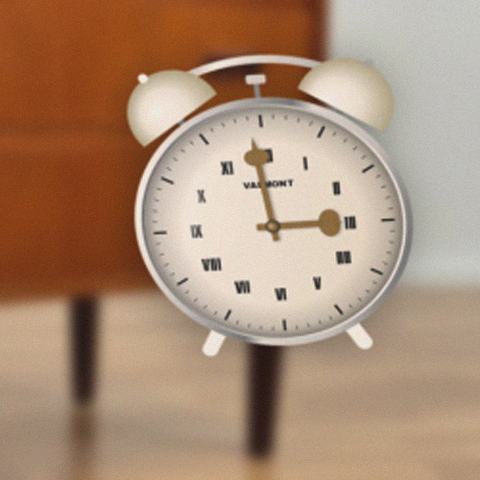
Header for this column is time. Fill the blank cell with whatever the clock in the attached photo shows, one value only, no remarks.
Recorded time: 2:59
